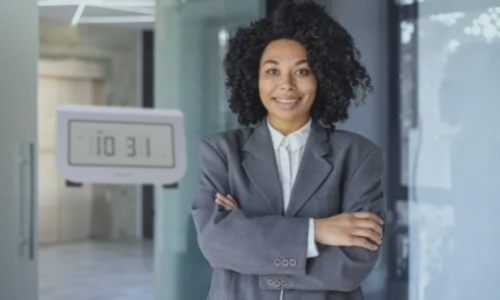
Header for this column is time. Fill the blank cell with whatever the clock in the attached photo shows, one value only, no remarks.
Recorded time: 10:31
